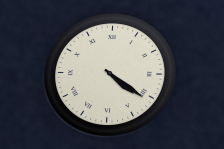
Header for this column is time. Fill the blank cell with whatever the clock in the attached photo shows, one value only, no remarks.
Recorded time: 4:21
